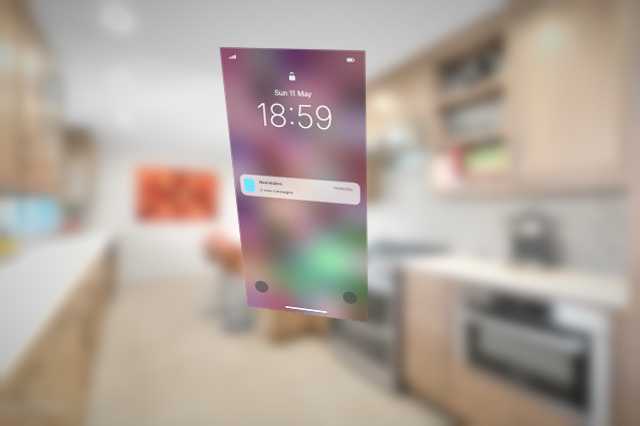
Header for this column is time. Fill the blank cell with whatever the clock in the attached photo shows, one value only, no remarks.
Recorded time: 18:59
